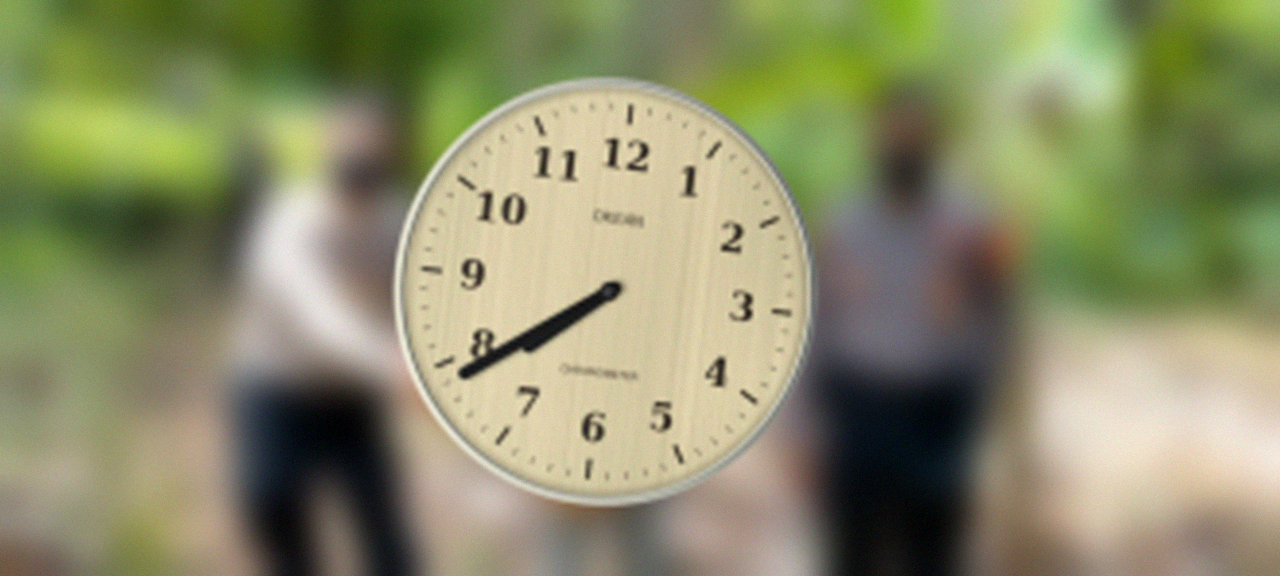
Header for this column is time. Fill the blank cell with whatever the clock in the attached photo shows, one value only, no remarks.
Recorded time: 7:39
